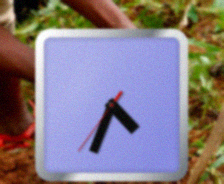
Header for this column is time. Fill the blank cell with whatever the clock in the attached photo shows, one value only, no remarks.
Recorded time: 4:33:36
